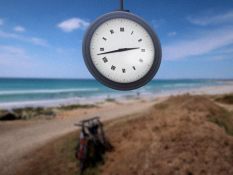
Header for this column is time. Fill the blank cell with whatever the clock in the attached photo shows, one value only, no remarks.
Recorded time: 2:43
